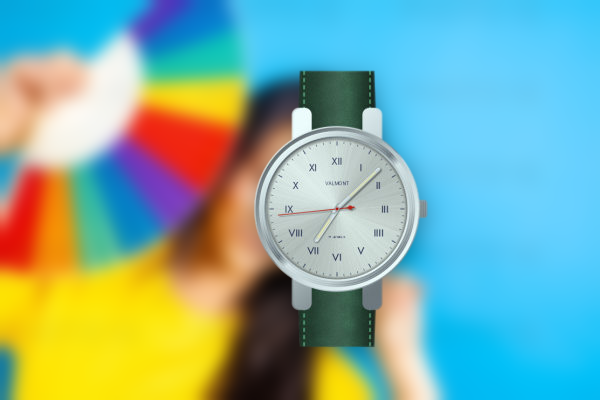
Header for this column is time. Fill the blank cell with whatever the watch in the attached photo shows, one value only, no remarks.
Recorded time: 7:07:44
